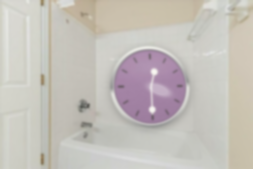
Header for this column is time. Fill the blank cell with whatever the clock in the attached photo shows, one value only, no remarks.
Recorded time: 12:30
